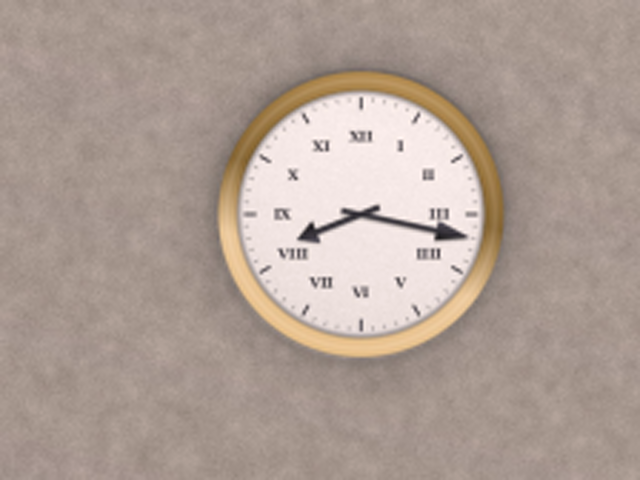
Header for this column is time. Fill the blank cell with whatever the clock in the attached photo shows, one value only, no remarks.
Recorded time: 8:17
